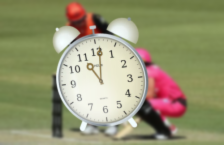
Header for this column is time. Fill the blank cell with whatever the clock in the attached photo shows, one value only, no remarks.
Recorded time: 11:01
